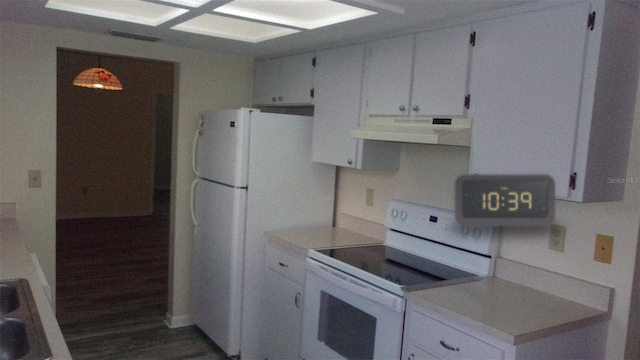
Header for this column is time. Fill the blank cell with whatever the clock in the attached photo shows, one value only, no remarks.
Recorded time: 10:39
